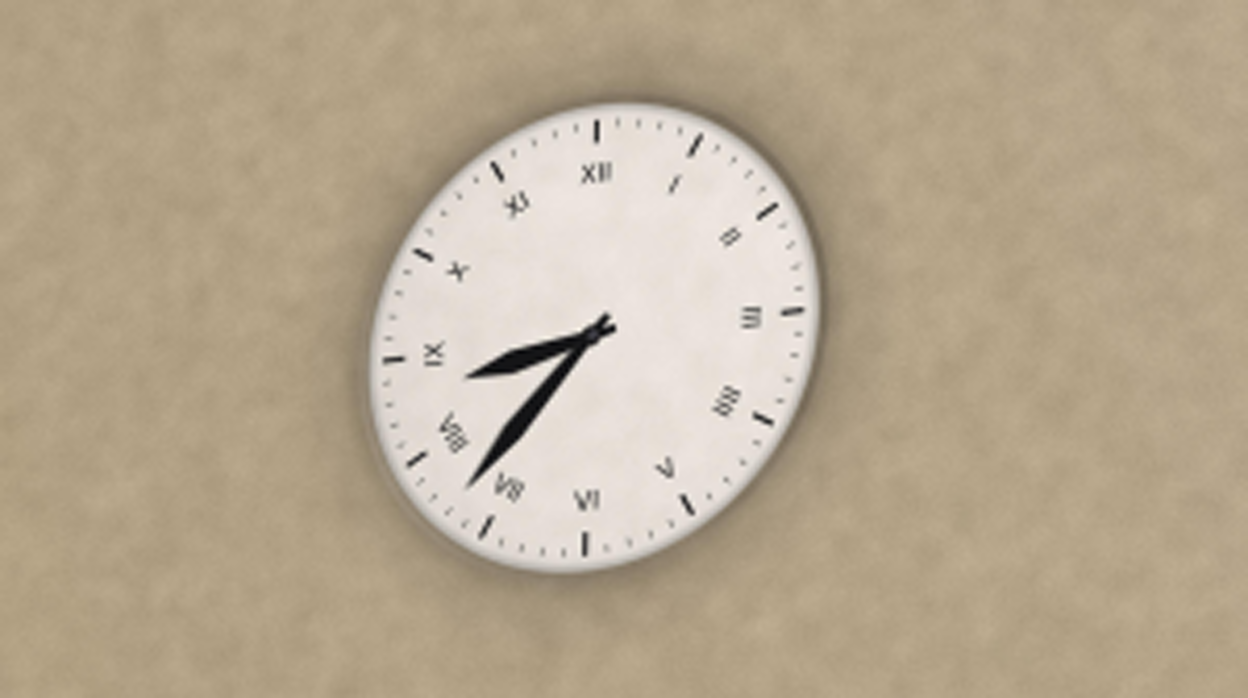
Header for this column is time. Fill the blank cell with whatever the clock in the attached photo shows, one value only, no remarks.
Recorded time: 8:37
